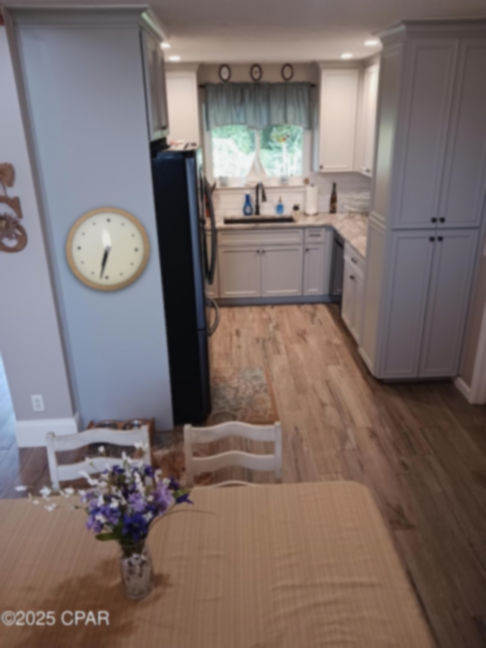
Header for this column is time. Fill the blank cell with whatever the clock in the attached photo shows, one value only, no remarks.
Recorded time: 6:32
